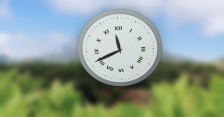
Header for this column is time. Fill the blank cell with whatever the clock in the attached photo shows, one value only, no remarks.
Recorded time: 11:41
